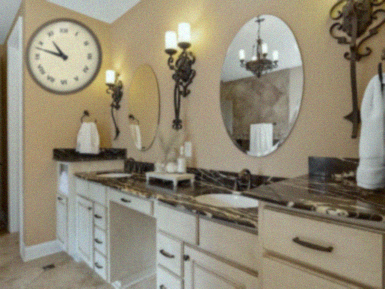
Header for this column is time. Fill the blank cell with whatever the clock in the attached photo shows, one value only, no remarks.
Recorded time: 10:48
